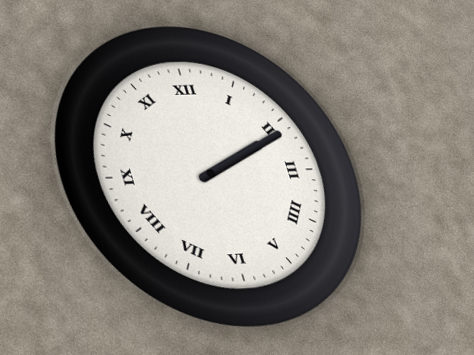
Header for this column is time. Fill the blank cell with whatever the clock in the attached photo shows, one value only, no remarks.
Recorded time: 2:11
